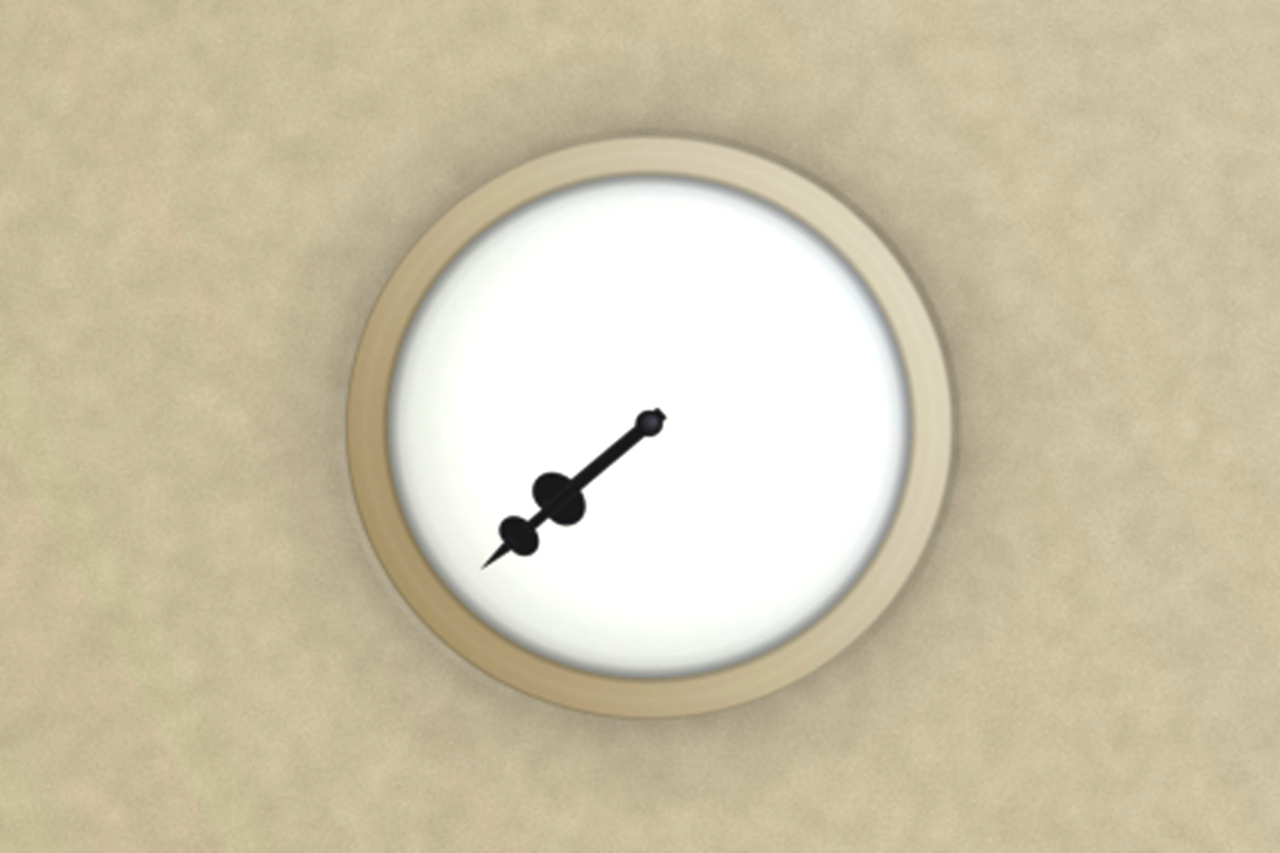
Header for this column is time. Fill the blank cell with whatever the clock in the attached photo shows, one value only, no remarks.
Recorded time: 7:38
